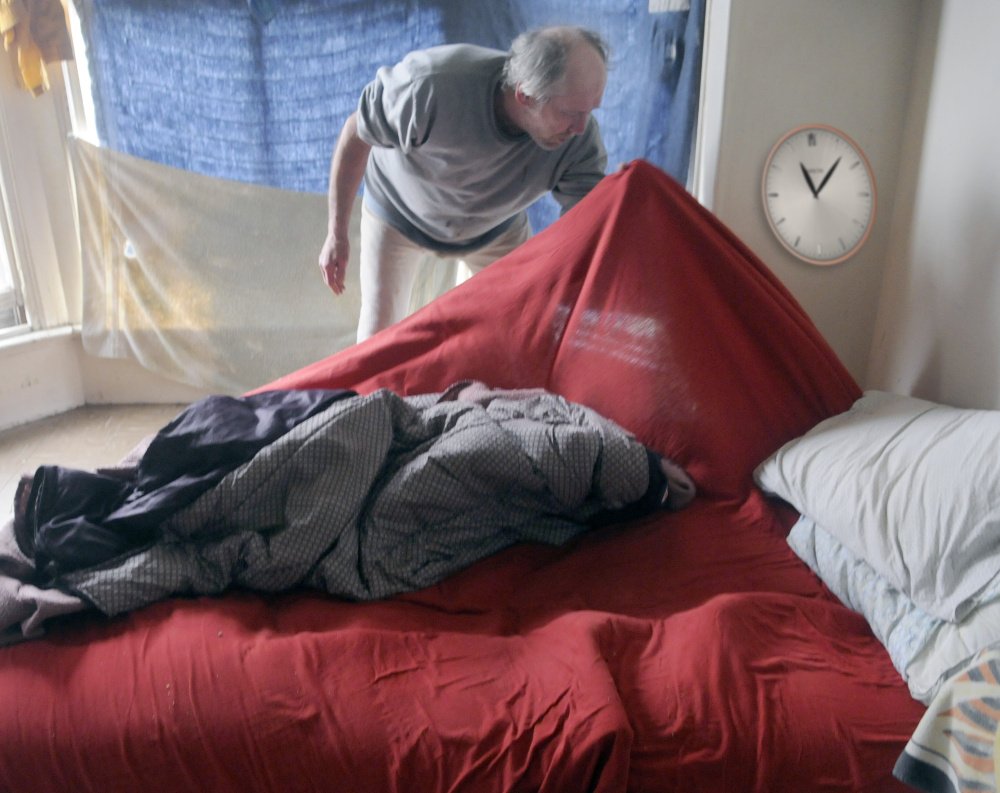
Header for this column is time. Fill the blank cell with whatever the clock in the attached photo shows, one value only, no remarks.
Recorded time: 11:07
